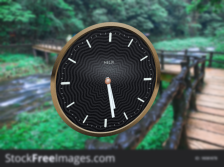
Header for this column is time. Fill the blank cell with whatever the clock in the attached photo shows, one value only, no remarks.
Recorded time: 5:28
